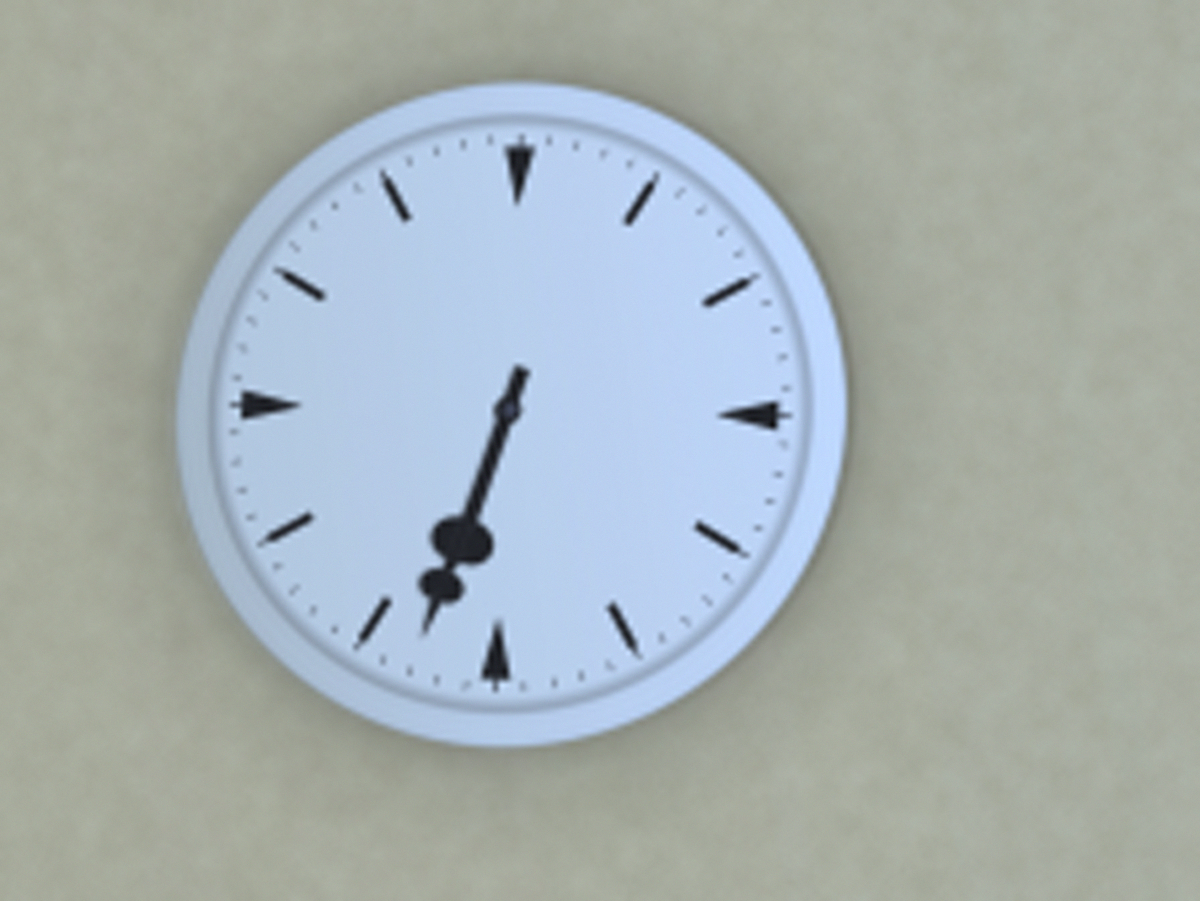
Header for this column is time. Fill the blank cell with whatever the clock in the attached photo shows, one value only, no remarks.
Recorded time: 6:33
